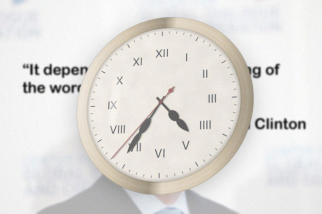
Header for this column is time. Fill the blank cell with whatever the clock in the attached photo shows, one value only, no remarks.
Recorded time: 4:35:37
